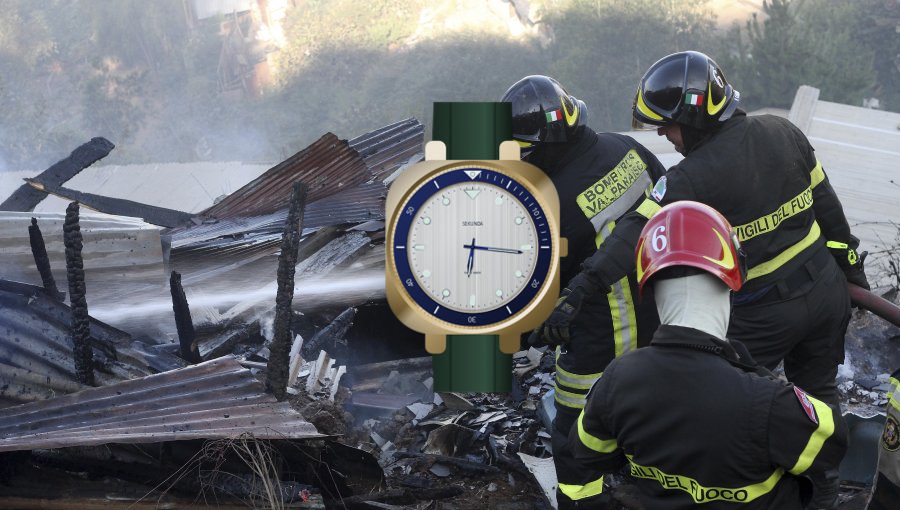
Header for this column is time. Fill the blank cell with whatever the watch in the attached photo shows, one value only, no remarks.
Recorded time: 6:16
